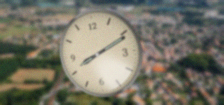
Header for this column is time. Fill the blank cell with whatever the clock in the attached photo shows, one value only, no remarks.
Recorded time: 8:11
